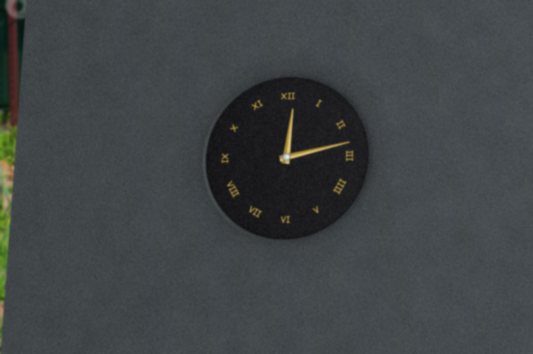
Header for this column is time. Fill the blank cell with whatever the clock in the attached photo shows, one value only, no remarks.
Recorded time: 12:13
